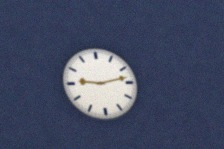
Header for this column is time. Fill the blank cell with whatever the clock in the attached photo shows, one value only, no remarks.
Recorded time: 9:13
